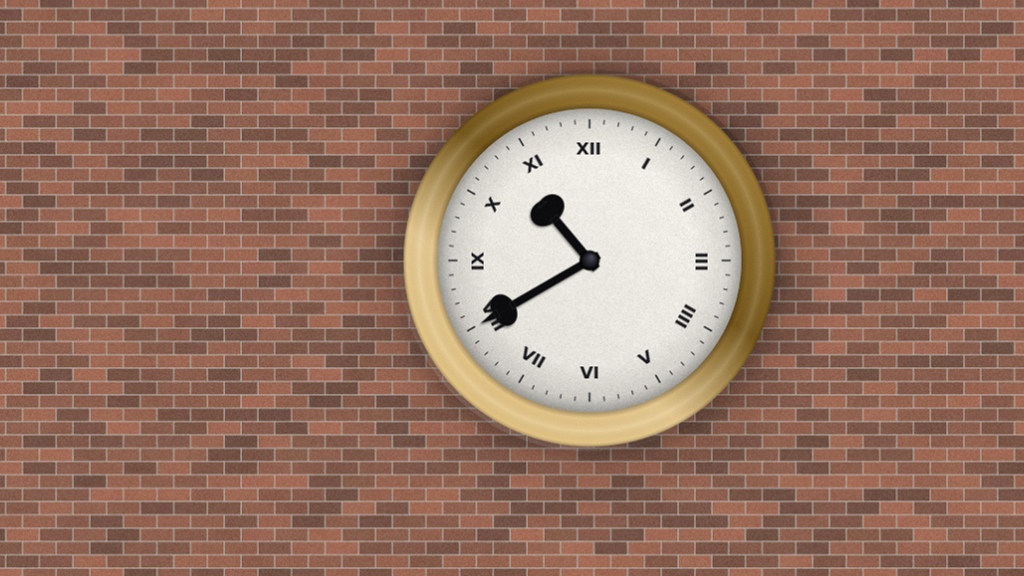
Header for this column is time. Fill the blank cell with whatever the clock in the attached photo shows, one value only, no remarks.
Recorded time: 10:40
